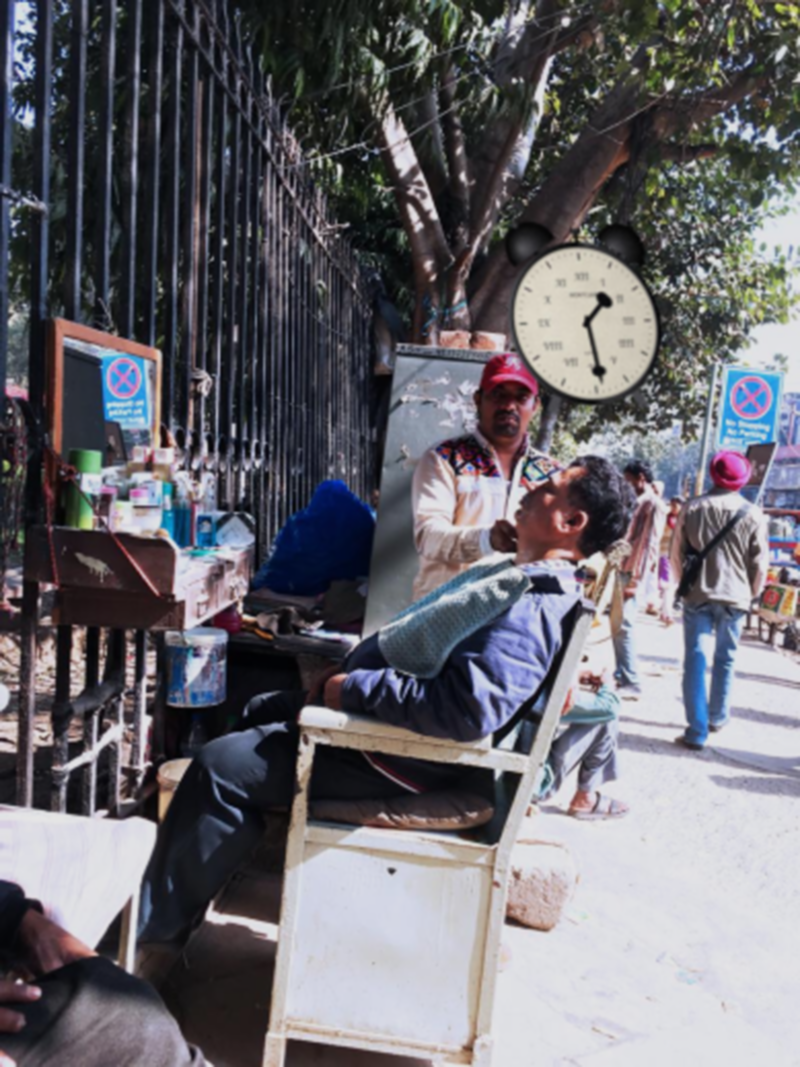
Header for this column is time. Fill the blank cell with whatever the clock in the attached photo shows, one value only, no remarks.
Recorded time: 1:29
